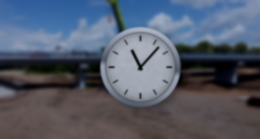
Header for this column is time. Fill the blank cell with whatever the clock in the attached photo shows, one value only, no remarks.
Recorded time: 11:07
